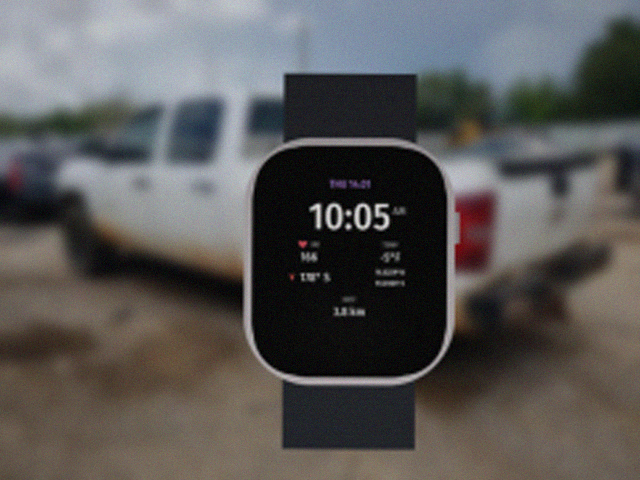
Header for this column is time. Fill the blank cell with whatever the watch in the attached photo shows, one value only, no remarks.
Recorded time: 10:05
